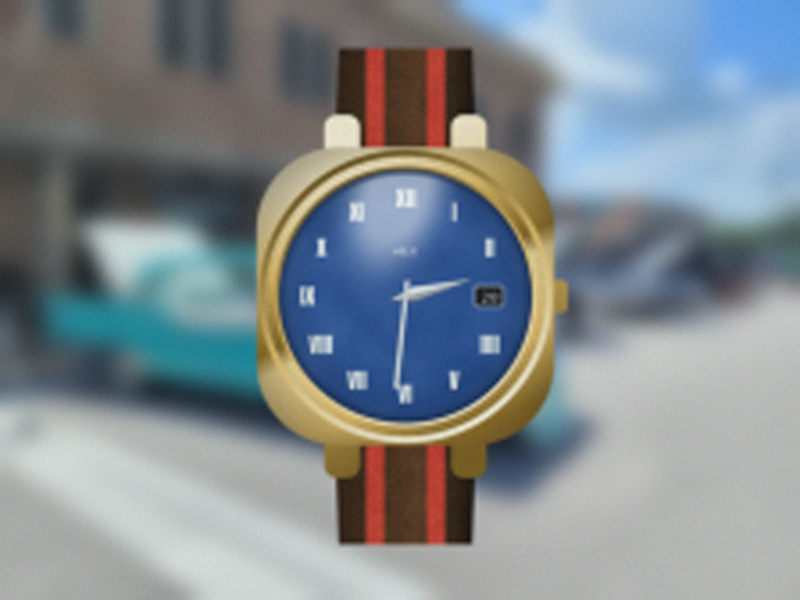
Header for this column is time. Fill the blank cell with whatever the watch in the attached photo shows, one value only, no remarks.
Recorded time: 2:31
